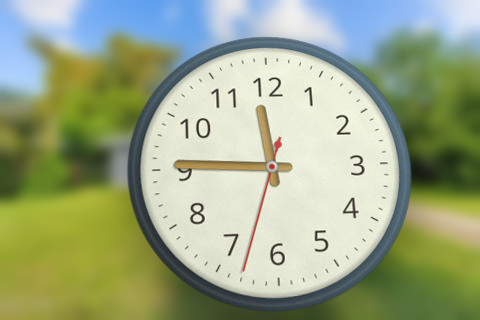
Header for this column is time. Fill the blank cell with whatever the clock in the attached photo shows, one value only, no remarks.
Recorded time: 11:45:33
